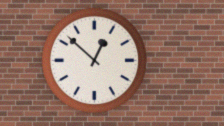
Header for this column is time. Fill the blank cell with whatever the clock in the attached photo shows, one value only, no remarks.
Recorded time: 12:52
